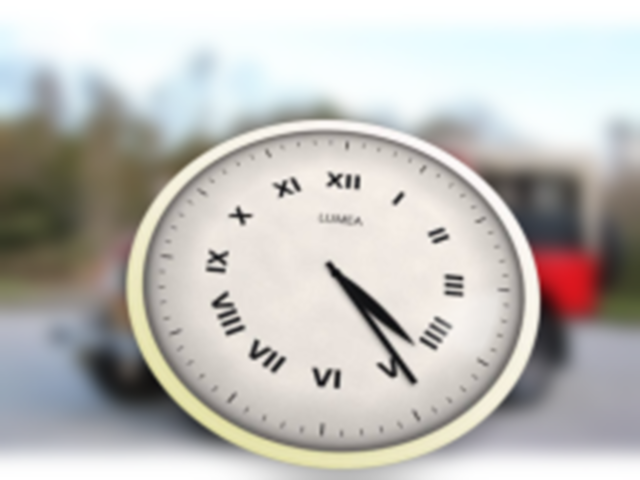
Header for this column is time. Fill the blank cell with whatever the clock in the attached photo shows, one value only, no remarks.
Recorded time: 4:24
